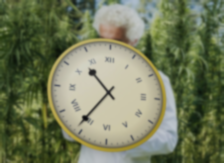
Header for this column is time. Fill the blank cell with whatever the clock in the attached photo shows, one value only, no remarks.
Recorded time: 10:36
